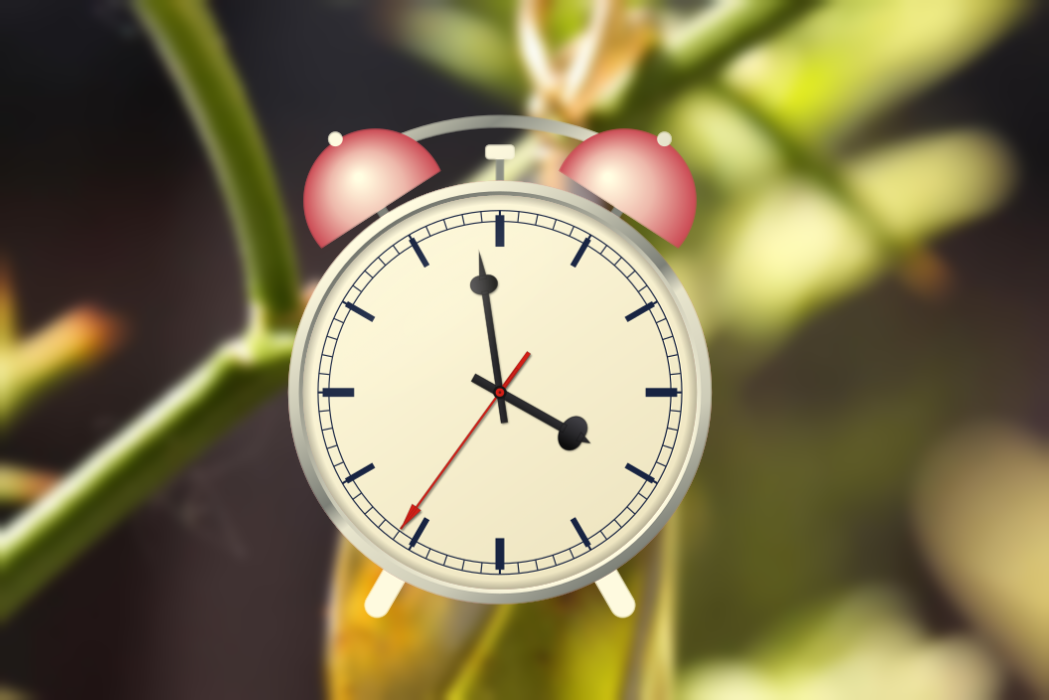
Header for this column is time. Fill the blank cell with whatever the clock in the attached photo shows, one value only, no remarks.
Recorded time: 3:58:36
